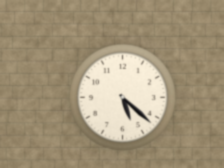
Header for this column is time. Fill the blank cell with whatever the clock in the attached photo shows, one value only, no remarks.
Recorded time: 5:22
